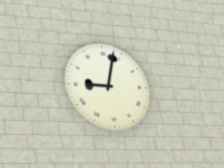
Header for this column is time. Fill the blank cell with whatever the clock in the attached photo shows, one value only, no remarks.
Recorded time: 9:03
